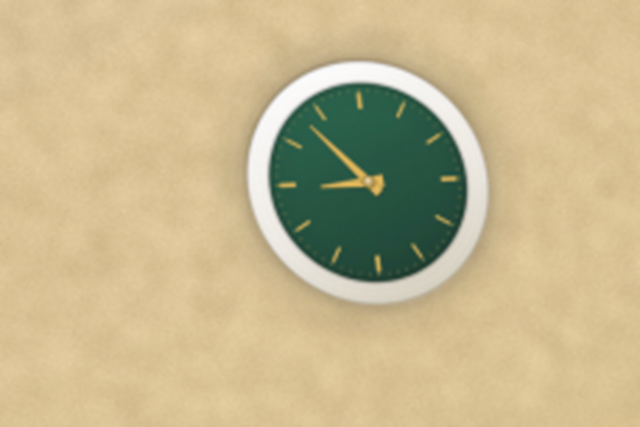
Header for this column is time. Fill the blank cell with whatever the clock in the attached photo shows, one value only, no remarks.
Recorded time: 8:53
